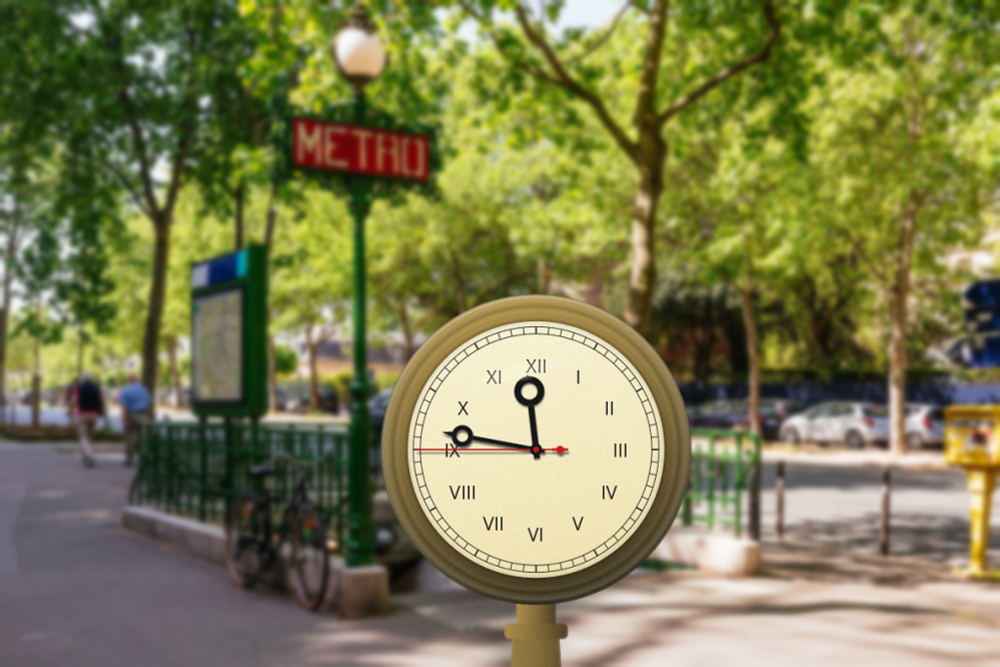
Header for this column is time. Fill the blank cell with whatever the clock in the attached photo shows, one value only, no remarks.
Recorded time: 11:46:45
